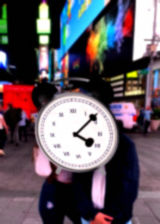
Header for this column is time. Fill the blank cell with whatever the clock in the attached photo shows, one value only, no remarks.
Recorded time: 4:08
